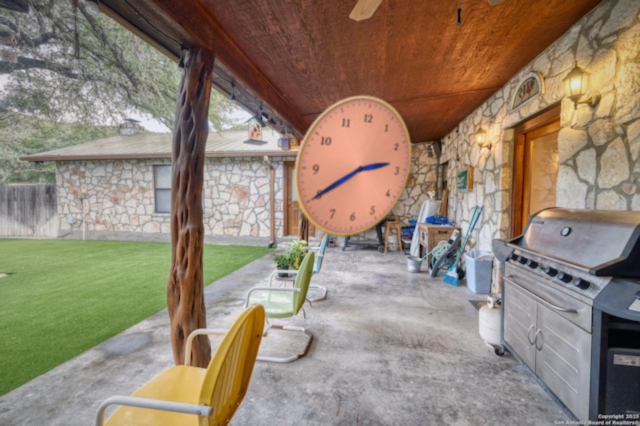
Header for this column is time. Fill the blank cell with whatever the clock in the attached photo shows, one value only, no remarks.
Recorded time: 2:40
